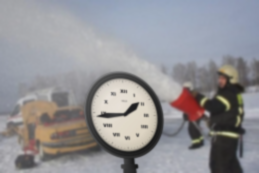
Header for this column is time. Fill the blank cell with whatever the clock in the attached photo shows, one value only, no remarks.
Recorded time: 1:44
